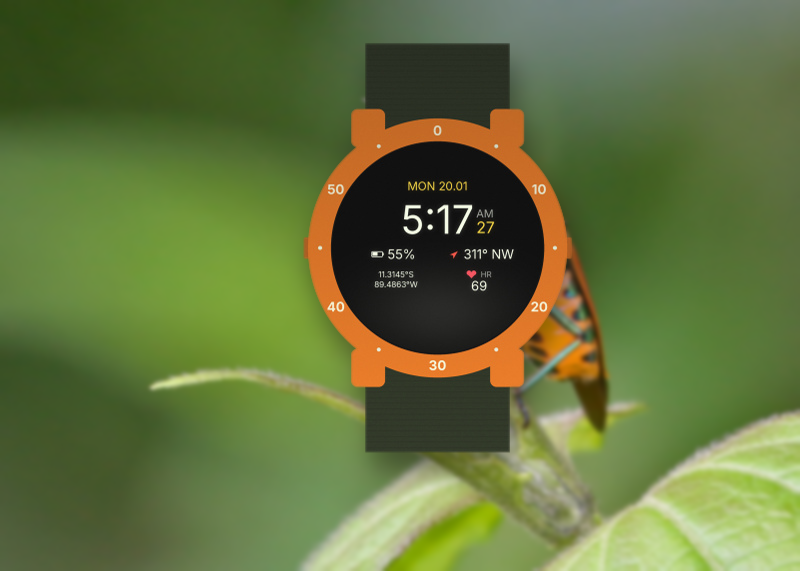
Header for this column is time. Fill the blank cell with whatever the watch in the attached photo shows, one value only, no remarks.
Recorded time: 5:17:27
